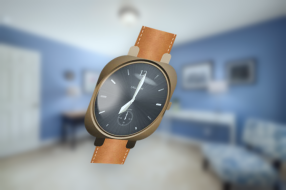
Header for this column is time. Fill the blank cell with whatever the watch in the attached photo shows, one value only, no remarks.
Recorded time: 7:01
